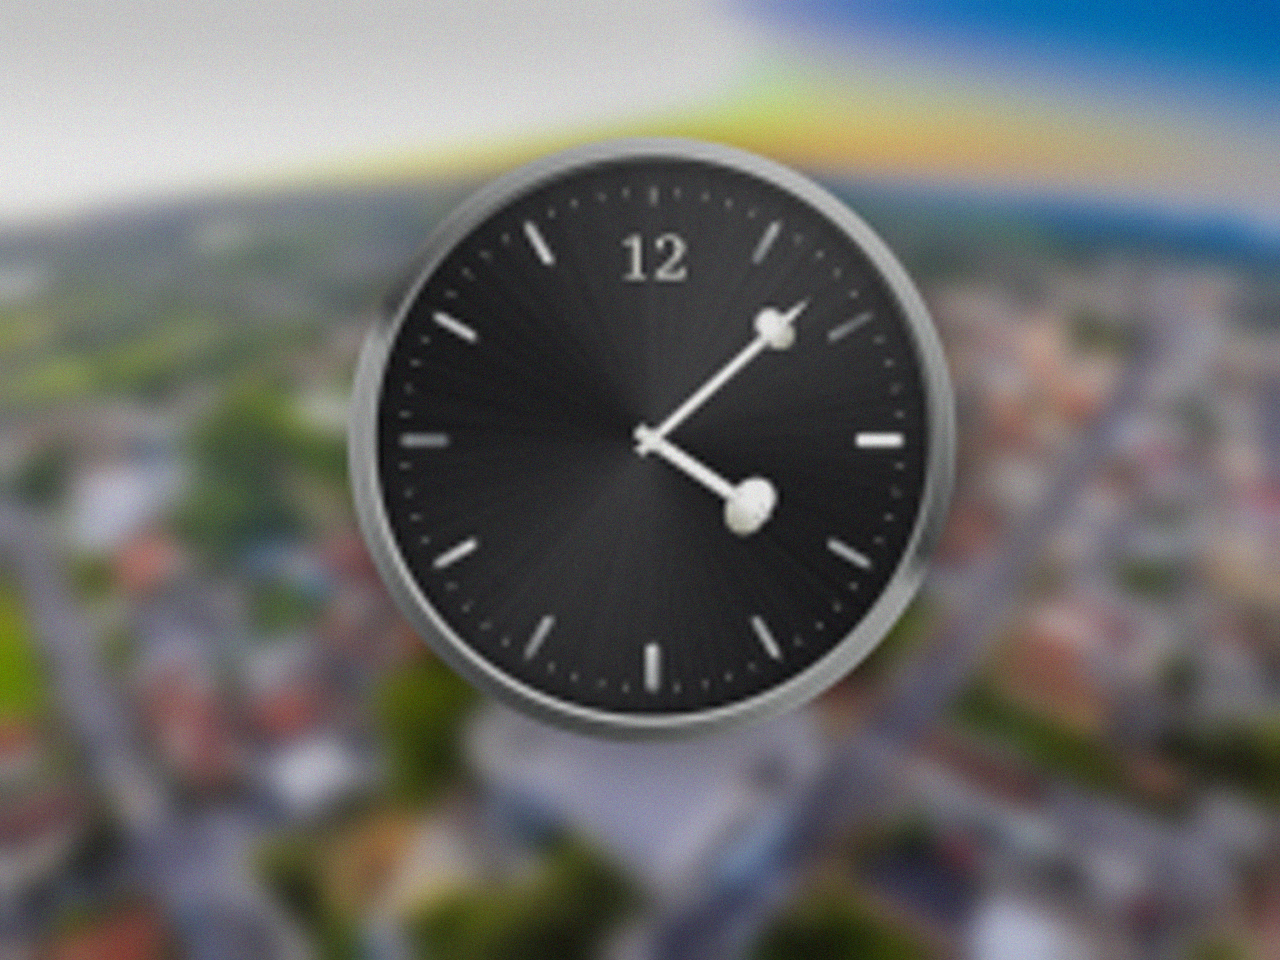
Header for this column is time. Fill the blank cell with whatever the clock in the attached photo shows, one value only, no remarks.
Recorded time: 4:08
